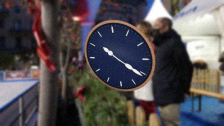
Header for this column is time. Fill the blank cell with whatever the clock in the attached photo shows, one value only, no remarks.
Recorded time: 10:21
